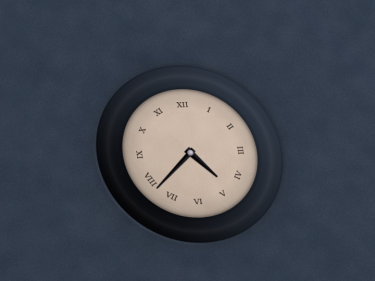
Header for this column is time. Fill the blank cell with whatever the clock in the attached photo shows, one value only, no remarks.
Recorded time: 4:38
